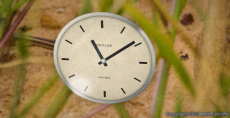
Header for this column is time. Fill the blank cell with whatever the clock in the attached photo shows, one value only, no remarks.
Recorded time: 11:09
